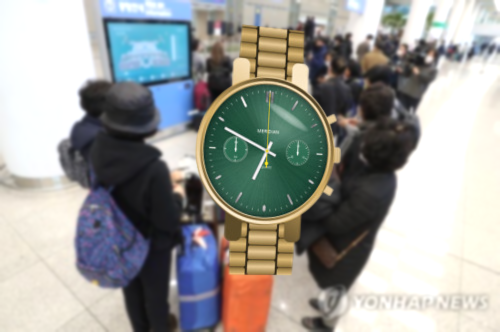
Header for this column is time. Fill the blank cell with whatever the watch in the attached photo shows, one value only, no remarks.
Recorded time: 6:49
